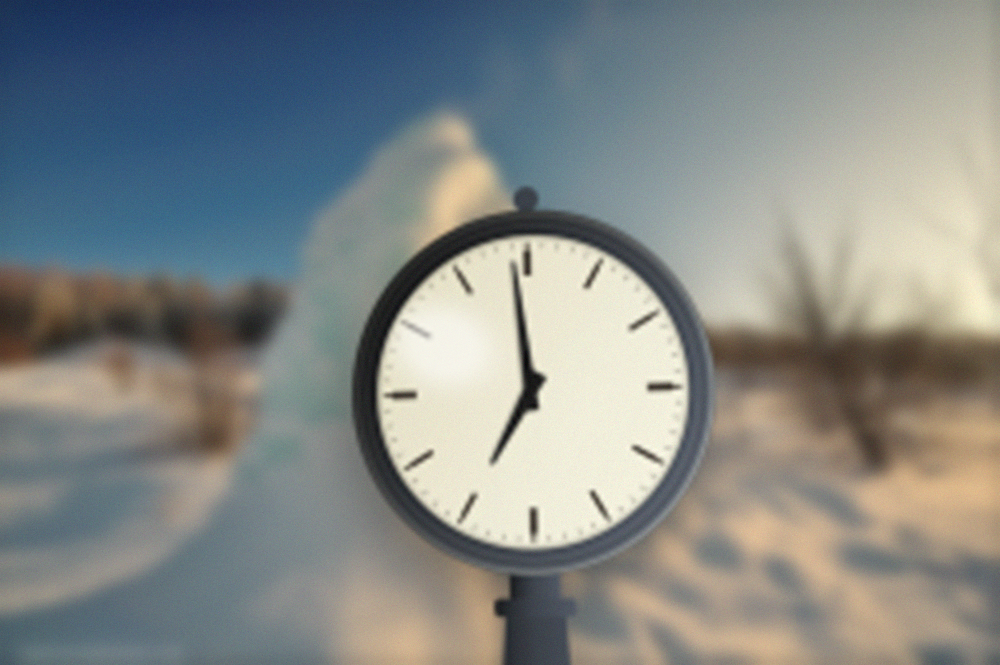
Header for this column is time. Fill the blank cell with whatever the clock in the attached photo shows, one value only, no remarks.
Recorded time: 6:59
